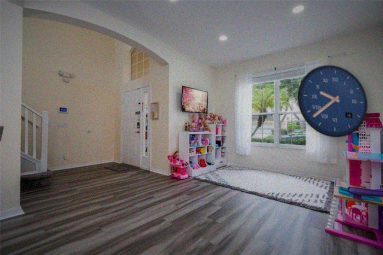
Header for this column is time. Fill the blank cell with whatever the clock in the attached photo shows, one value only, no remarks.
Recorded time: 9:38
